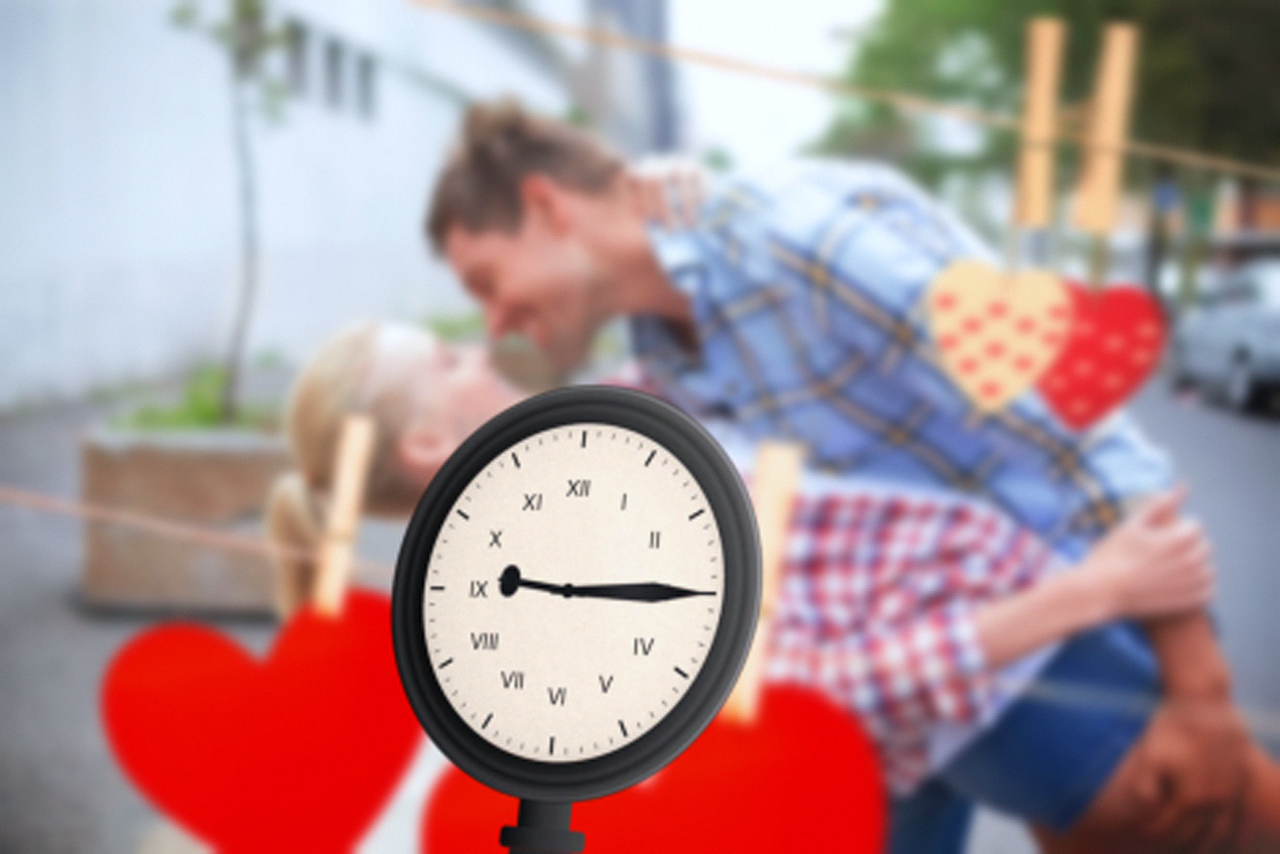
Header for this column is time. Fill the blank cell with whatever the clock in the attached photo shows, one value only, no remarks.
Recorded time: 9:15
